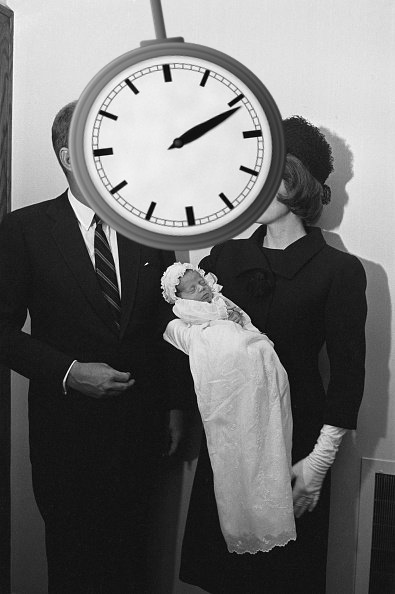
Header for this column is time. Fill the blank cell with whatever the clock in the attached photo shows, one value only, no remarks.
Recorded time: 2:11
